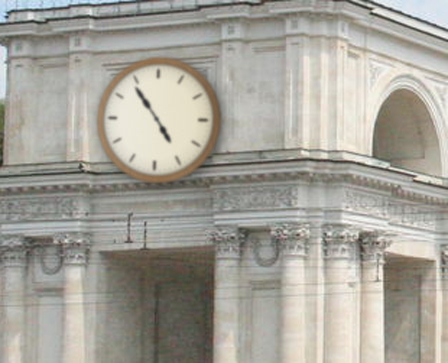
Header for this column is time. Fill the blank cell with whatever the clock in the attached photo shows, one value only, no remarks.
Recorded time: 4:54
